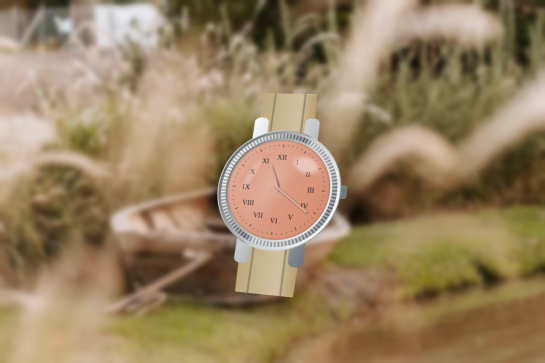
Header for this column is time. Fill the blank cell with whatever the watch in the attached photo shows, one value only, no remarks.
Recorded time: 11:21
